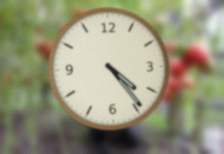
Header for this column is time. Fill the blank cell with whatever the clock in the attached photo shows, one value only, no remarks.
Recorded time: 4:24
